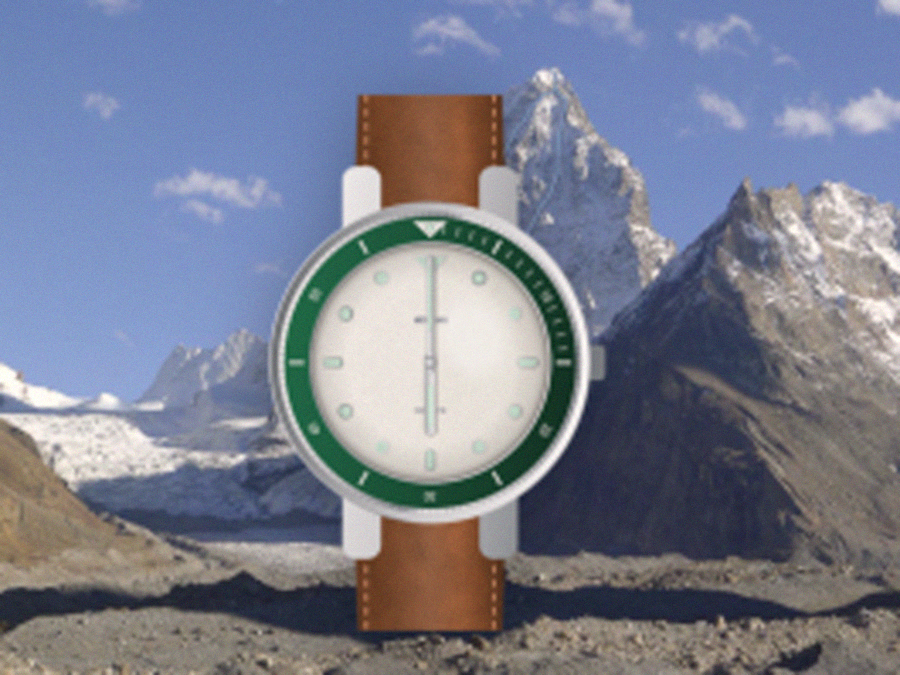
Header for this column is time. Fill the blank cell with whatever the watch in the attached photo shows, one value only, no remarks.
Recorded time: 6:00
